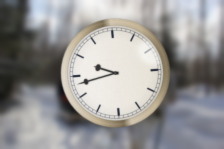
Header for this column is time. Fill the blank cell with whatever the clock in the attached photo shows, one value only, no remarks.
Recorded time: 9:43
